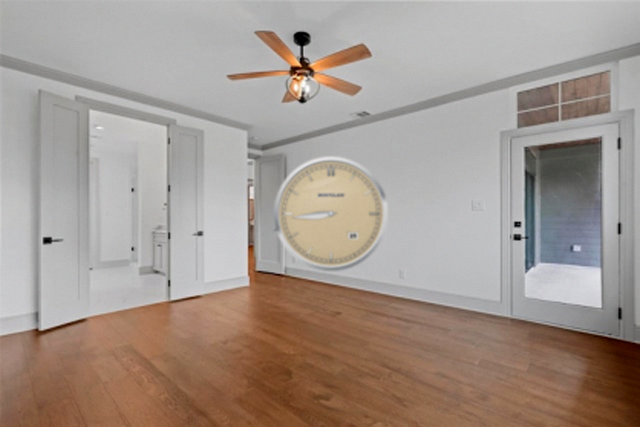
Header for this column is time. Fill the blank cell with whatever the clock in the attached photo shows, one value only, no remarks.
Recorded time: 8:44
